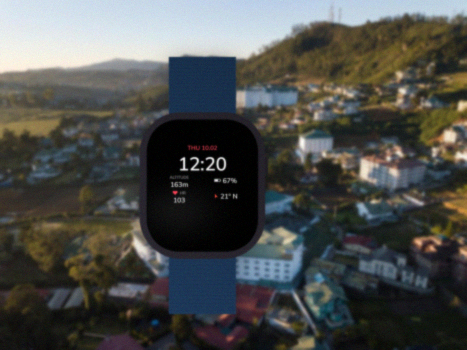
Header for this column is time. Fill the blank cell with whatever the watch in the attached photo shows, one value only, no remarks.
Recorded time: 12:20
